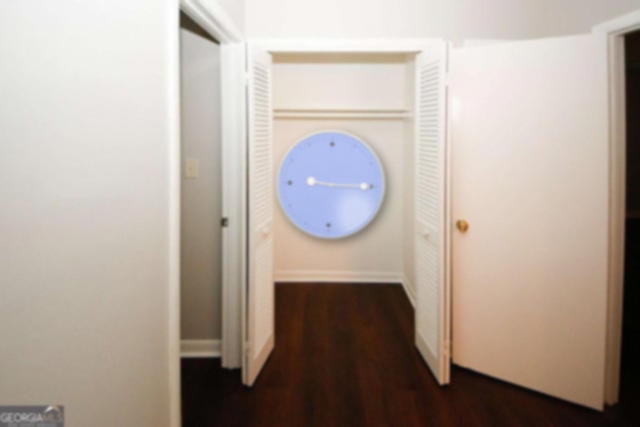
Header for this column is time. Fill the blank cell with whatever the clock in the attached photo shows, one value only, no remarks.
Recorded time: 9:15
